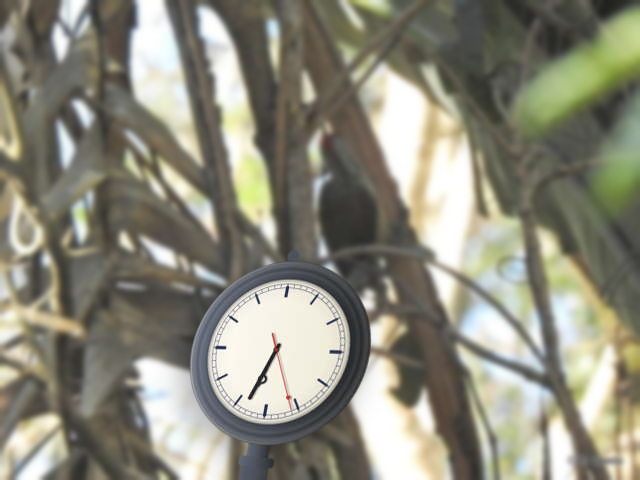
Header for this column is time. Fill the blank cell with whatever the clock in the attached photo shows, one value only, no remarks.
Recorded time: 6:33:26
